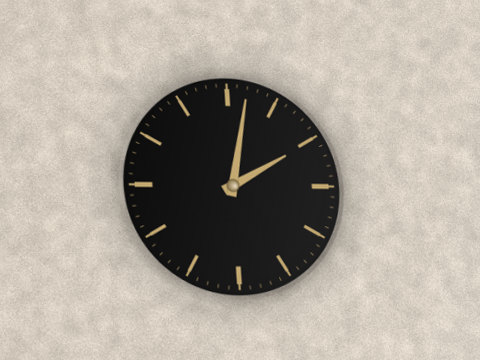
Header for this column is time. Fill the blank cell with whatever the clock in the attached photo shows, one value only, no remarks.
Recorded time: 2:02
